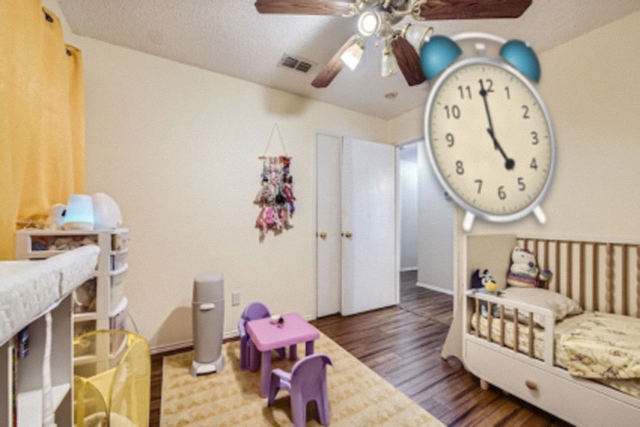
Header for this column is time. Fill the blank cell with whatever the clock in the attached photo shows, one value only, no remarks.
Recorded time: 4:59
